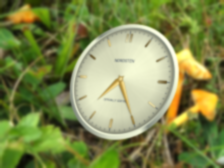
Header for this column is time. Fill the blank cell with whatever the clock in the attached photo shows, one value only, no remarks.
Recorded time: 7:25
